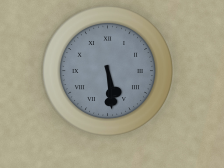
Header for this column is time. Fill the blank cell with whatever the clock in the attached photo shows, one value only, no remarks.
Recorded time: 5:29
